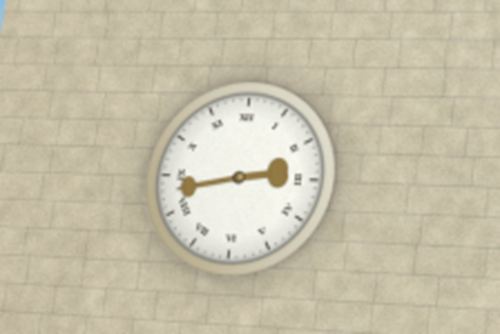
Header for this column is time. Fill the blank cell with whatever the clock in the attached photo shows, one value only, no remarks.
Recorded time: 2:43
